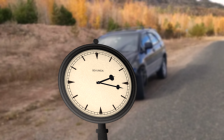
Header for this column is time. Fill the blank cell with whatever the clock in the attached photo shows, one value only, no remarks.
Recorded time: 2:17
